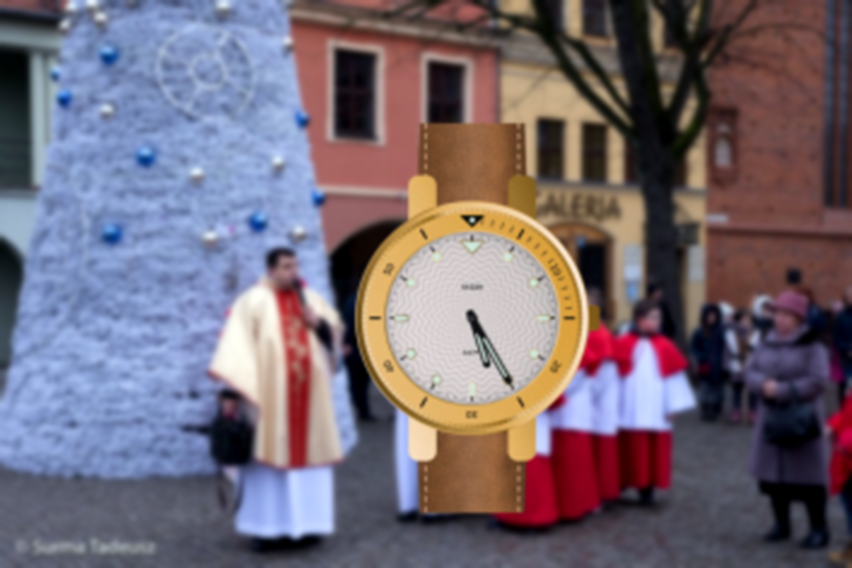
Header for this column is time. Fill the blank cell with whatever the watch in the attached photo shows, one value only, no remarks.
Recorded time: 5:25
